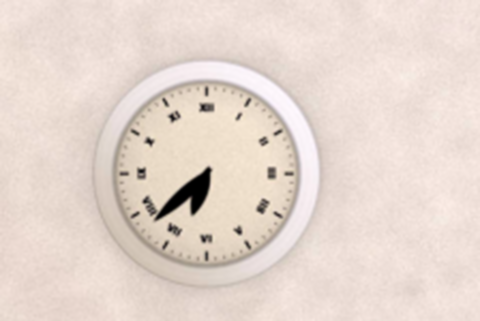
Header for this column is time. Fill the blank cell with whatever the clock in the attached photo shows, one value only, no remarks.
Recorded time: 6:38
